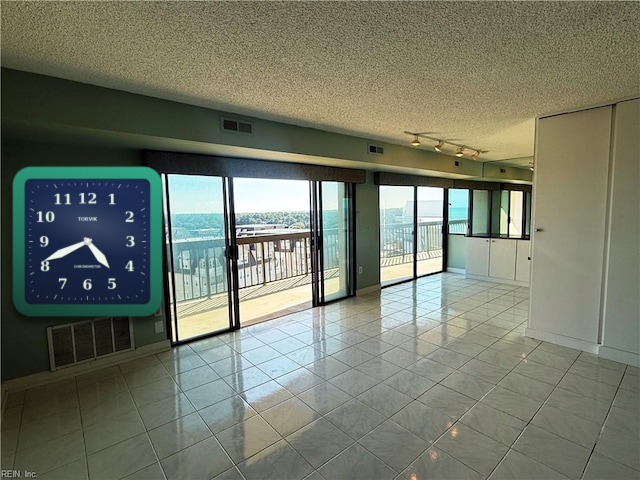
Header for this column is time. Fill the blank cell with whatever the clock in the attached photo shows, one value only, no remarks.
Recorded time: 4:41
